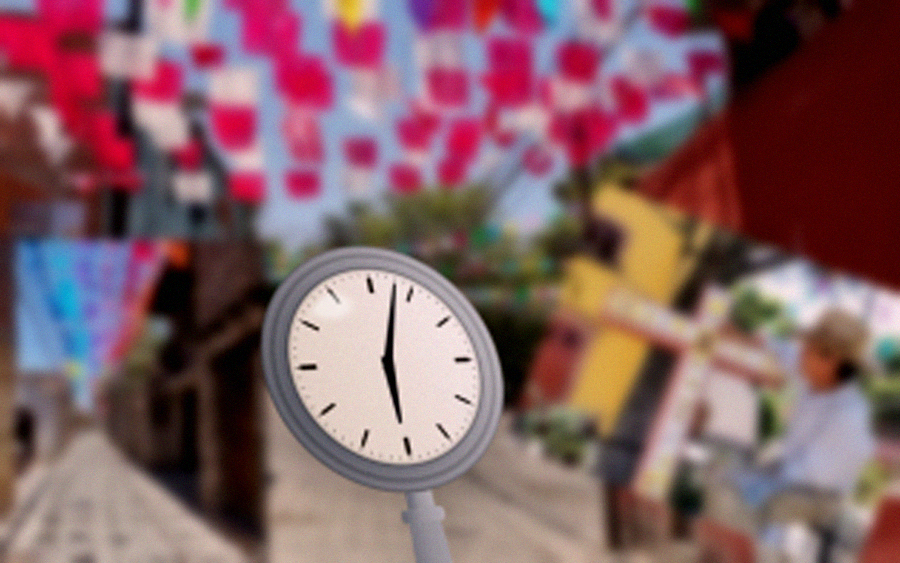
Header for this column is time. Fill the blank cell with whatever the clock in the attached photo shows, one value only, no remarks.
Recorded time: 6:03
